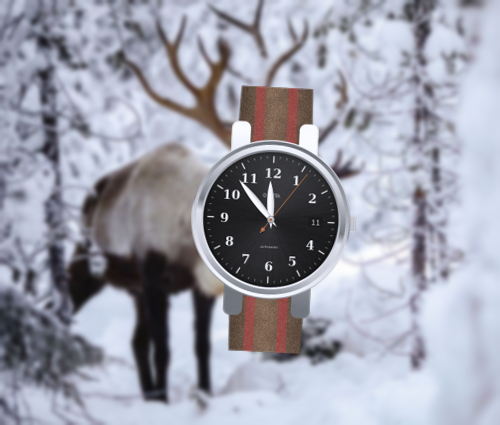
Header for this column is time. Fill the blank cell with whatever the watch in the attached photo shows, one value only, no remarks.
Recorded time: 11:53:06
